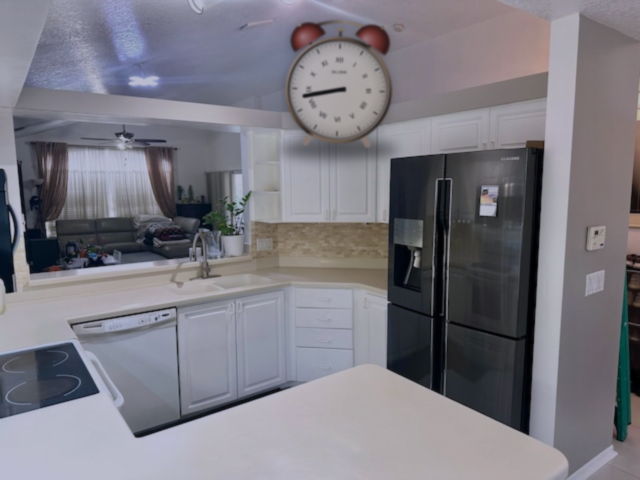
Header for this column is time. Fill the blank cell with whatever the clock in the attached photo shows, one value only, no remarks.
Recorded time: 8:43
